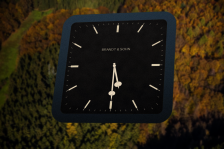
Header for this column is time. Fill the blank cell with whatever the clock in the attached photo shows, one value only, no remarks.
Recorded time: 5:30
